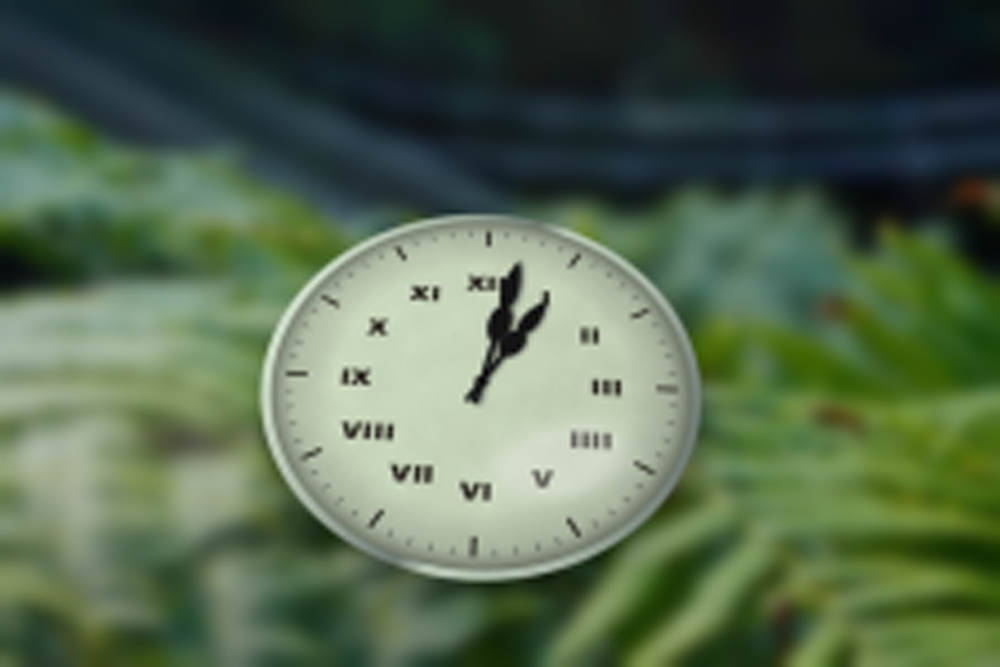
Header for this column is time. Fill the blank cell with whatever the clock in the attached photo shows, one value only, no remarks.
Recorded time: 1:02
